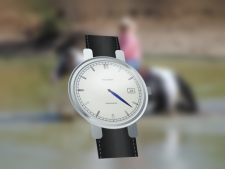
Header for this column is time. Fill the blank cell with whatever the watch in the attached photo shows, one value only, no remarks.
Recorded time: 4:22
